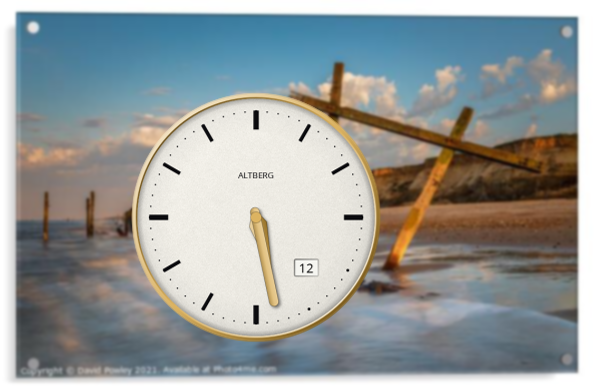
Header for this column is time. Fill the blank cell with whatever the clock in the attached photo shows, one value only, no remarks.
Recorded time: 5:28
